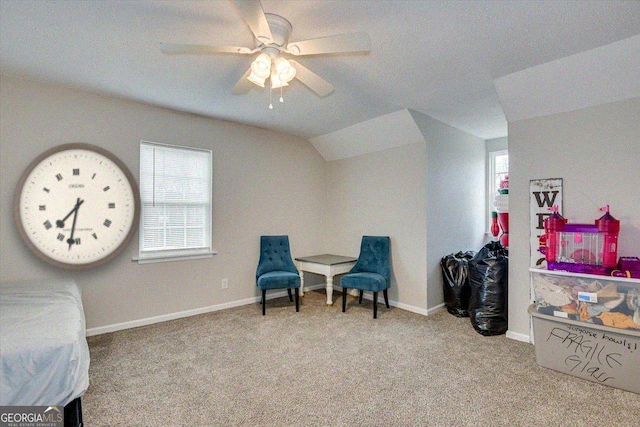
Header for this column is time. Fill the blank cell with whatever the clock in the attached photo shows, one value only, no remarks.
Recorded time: 7:32
